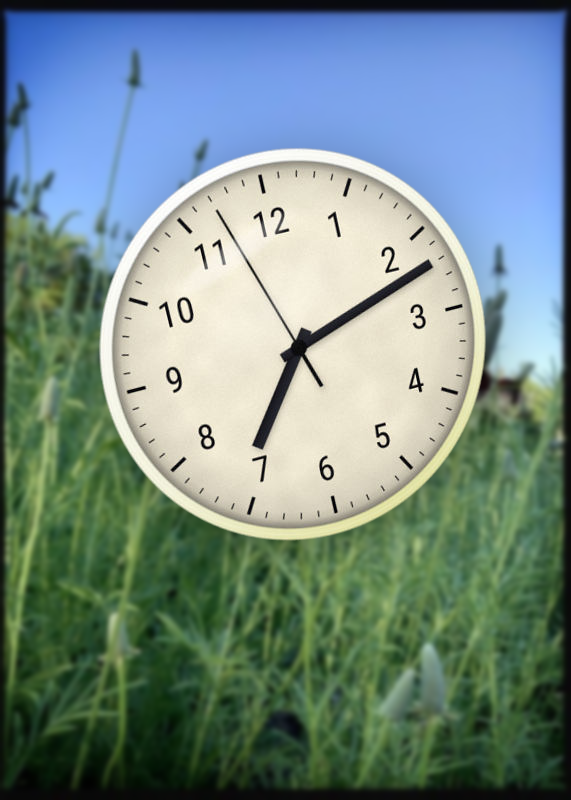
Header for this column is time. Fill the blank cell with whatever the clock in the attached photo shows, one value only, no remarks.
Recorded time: 7:11:57
